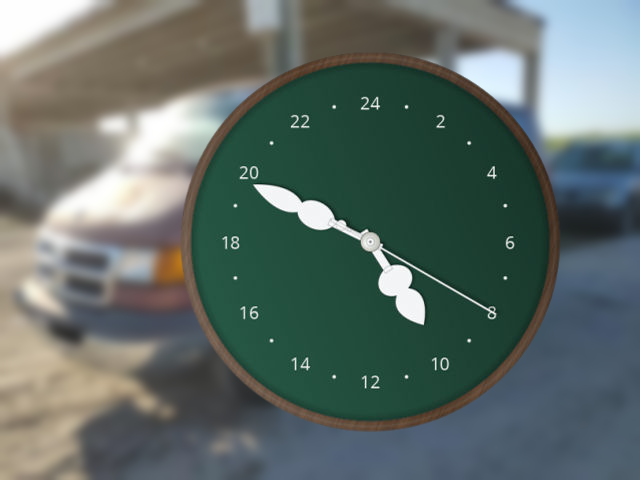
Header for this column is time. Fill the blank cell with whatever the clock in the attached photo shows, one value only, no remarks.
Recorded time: 9:49:20
